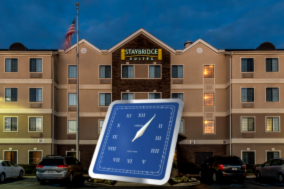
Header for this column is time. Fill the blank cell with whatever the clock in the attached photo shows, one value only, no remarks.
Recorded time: 1:05
